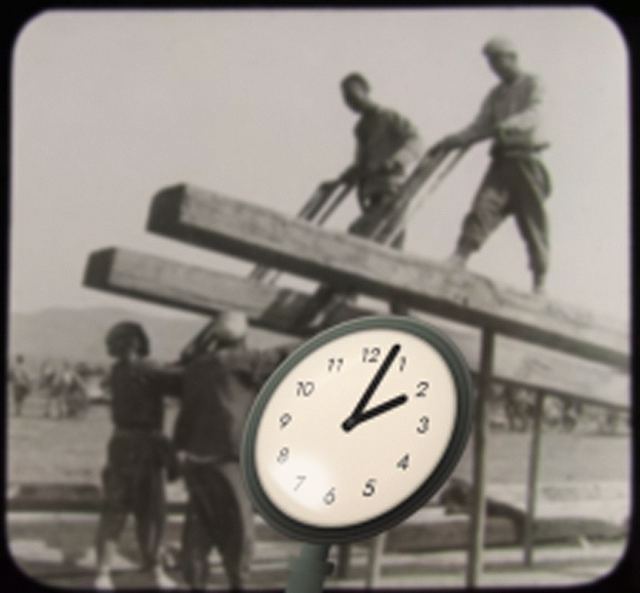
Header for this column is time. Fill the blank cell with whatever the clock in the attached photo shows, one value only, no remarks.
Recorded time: 2:03
